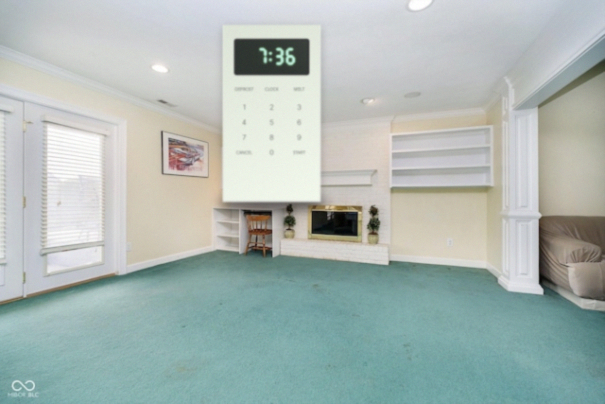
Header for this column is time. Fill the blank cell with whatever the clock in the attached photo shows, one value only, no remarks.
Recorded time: 7:36
